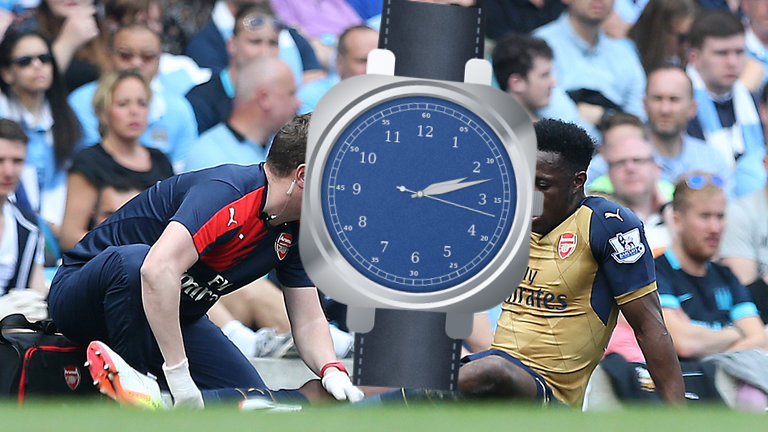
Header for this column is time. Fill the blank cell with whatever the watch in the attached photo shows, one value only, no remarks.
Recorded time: 2:12:17
